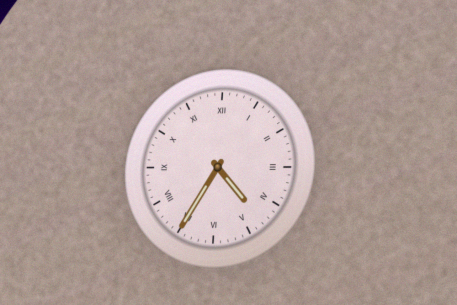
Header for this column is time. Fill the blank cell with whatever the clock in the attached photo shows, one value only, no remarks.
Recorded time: 4:35
